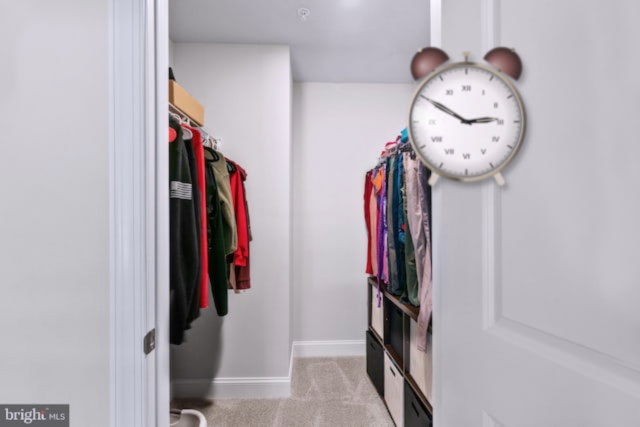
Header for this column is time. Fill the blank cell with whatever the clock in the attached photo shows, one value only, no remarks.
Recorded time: 2:50
